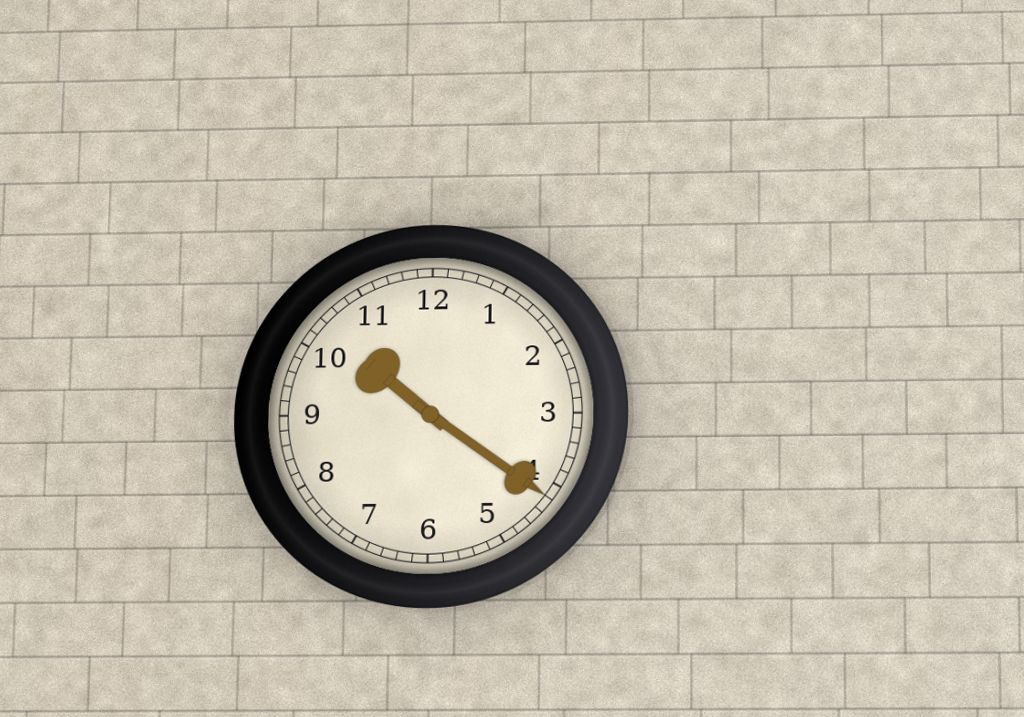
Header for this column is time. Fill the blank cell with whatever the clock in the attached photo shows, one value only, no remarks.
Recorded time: 10:21
